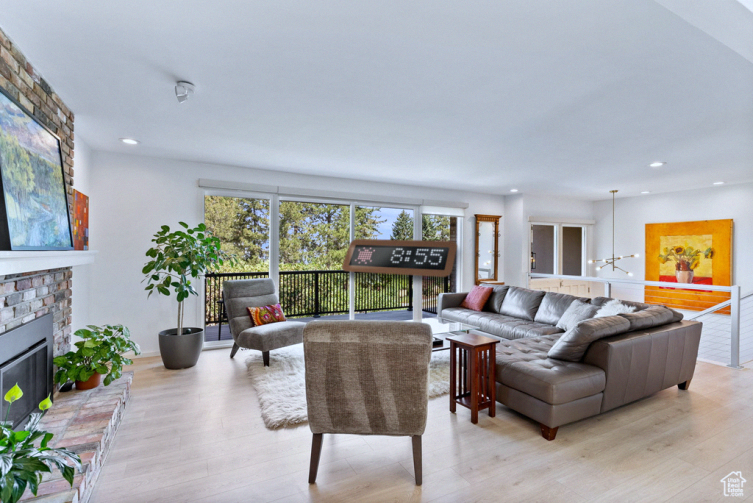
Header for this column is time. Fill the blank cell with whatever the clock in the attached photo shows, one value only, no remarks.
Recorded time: 8:55
